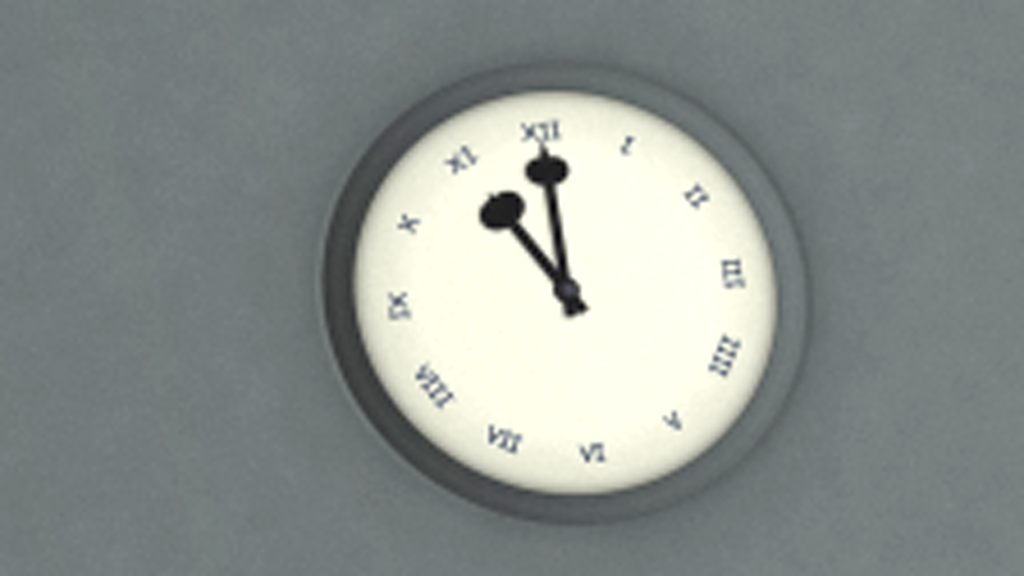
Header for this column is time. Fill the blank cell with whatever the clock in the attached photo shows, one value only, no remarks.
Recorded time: 11:00
